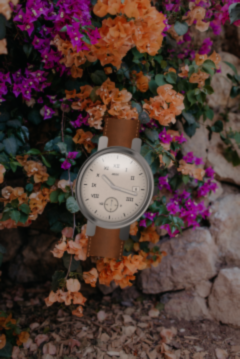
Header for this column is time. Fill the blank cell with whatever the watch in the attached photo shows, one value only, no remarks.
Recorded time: 10:17
